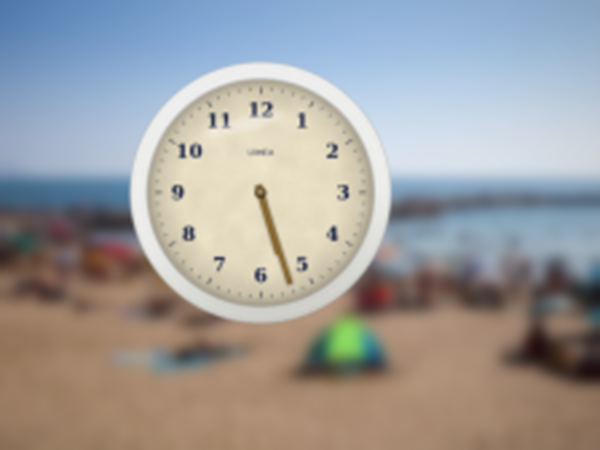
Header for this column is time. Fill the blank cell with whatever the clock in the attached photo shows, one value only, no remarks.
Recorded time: 5:27
